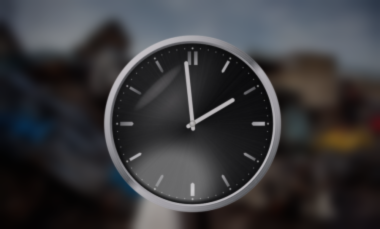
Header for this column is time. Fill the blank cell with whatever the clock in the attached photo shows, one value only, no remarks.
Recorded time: 1:59
